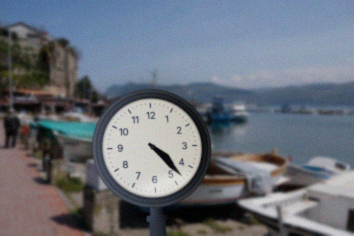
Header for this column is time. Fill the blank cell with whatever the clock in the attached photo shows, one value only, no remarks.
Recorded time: 4:23
